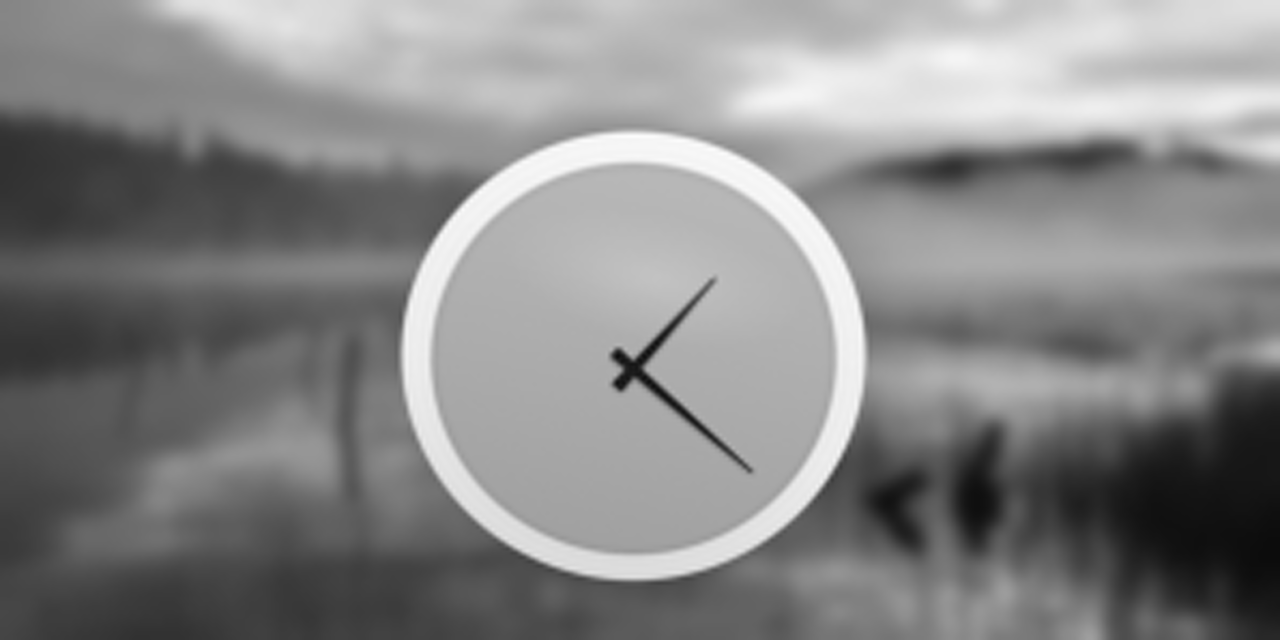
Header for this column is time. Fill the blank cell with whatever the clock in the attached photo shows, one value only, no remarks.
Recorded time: 1:22
